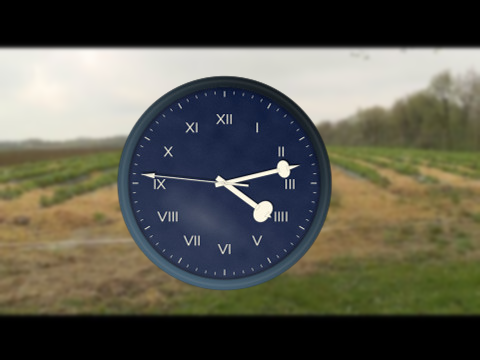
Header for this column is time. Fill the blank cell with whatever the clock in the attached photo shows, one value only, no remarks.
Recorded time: 4:12:46
